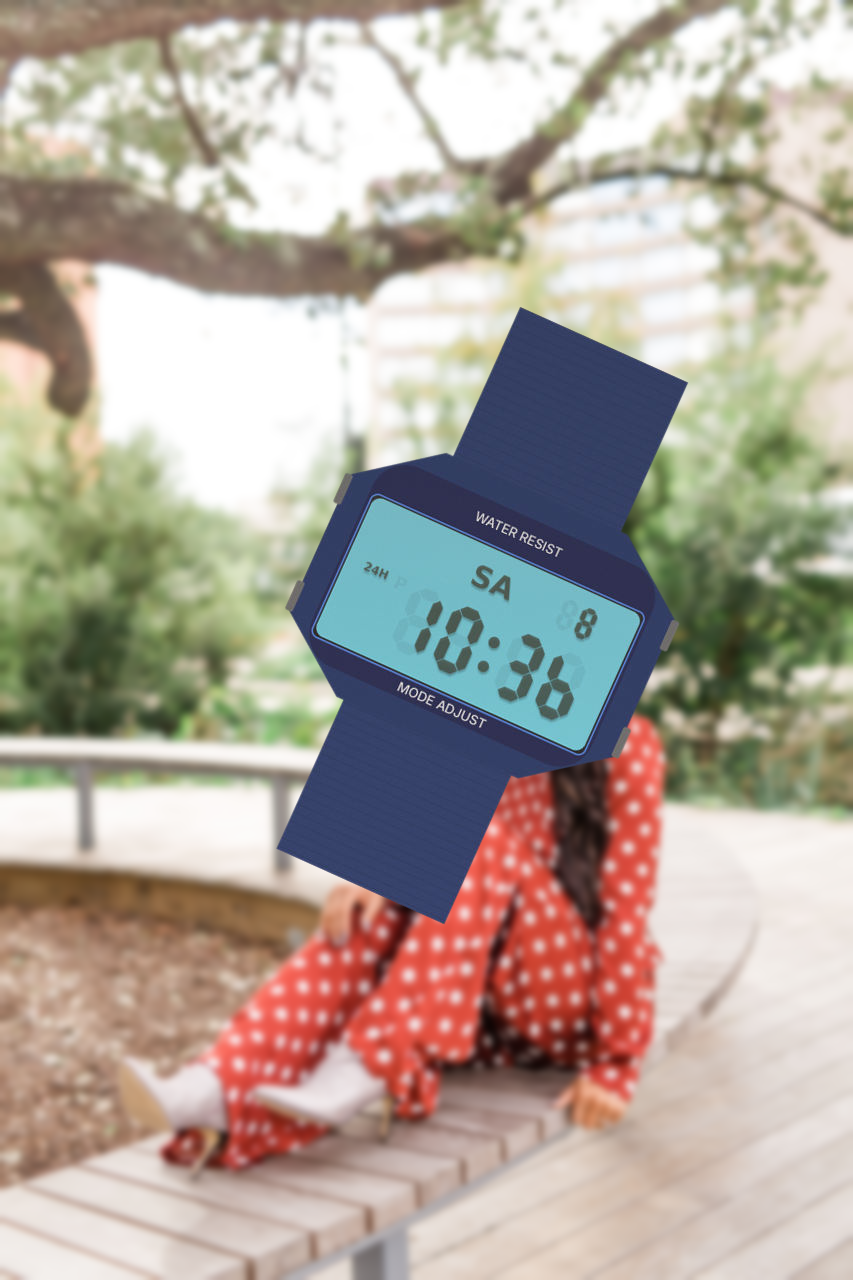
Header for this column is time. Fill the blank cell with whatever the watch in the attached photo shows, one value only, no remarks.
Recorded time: 10:36
